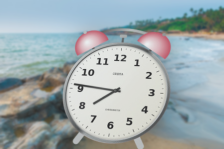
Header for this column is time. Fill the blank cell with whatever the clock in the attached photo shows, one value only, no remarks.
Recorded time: 7:46
